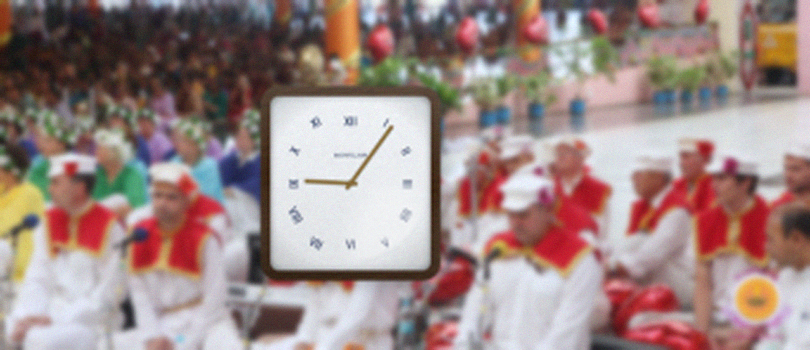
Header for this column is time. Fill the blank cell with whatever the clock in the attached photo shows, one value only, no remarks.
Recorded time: 9:06
